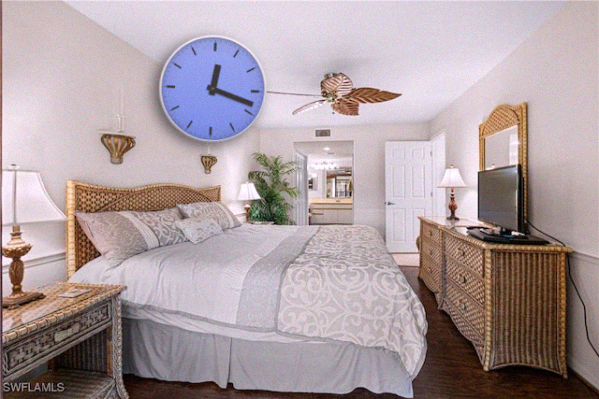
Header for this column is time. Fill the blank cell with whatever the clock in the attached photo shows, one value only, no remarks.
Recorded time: 12:18
